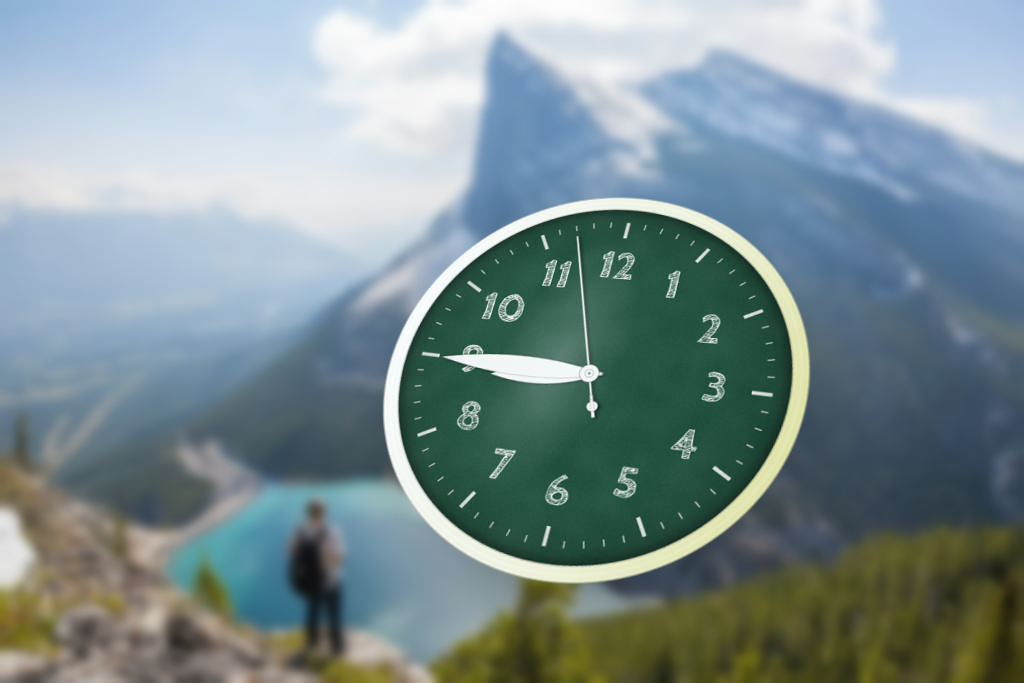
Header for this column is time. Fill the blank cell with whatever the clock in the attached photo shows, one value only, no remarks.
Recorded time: 8:44:57
